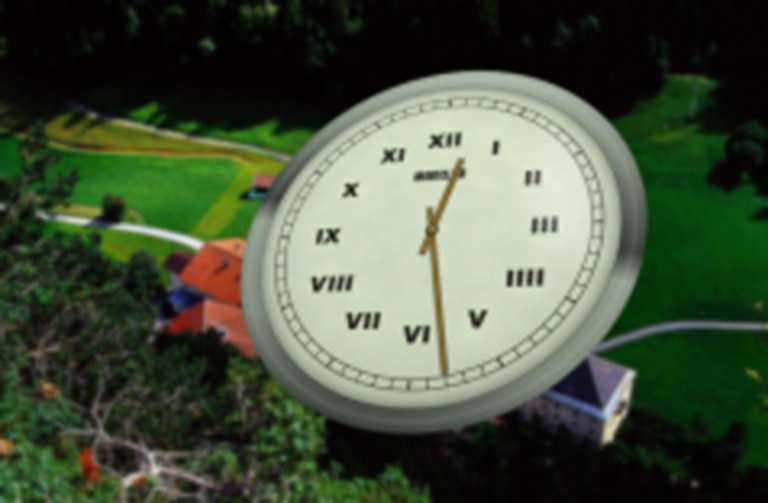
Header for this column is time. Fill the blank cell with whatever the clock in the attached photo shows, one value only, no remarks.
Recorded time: 12:28
